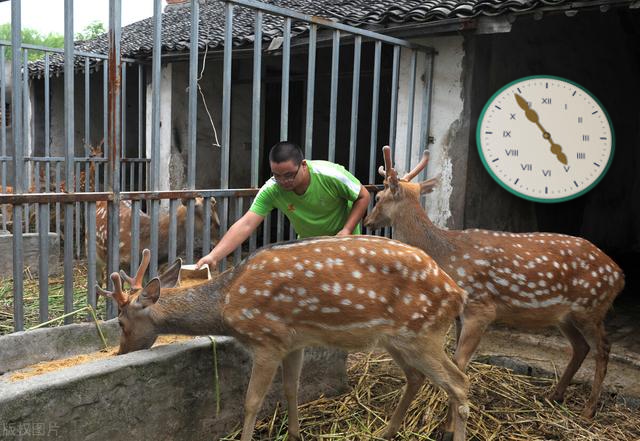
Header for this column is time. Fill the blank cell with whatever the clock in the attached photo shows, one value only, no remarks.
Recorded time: 4:54
